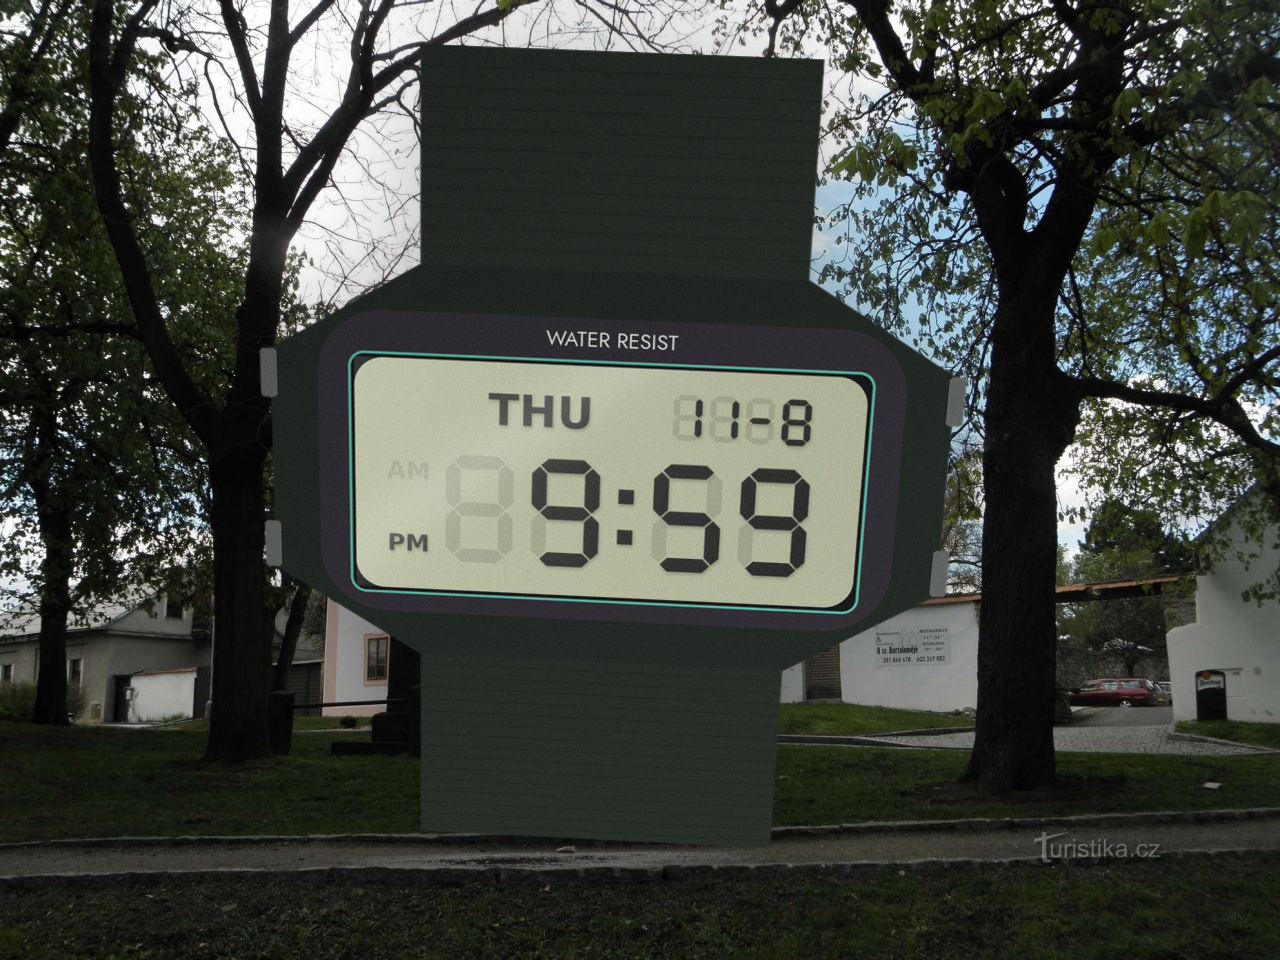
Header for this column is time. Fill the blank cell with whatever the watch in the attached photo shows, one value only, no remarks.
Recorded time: 9:59
